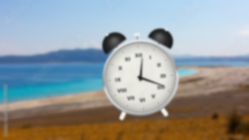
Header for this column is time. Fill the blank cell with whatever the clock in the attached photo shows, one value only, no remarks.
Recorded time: 12:19
